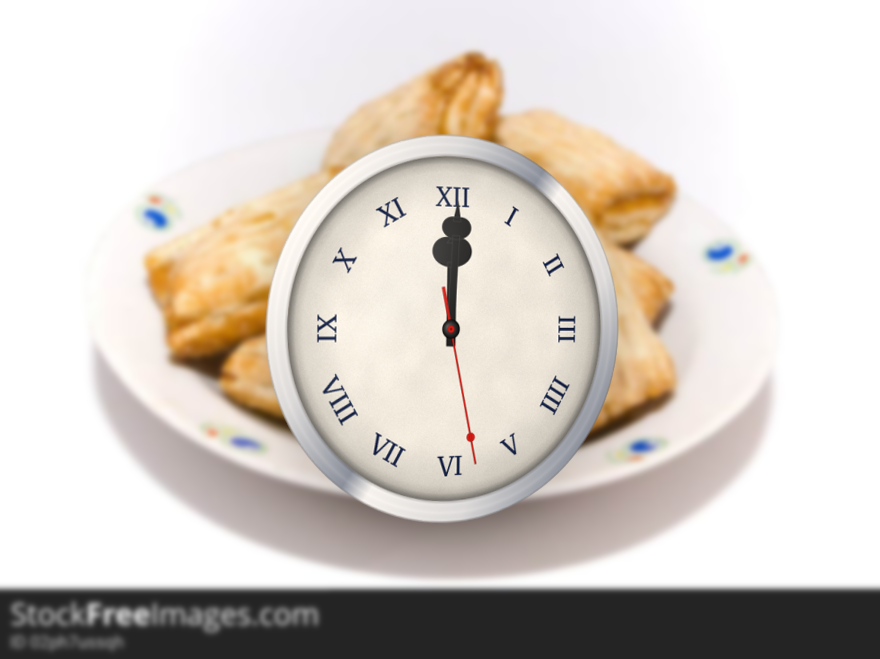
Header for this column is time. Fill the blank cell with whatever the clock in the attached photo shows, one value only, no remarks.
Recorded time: 12:00:28
